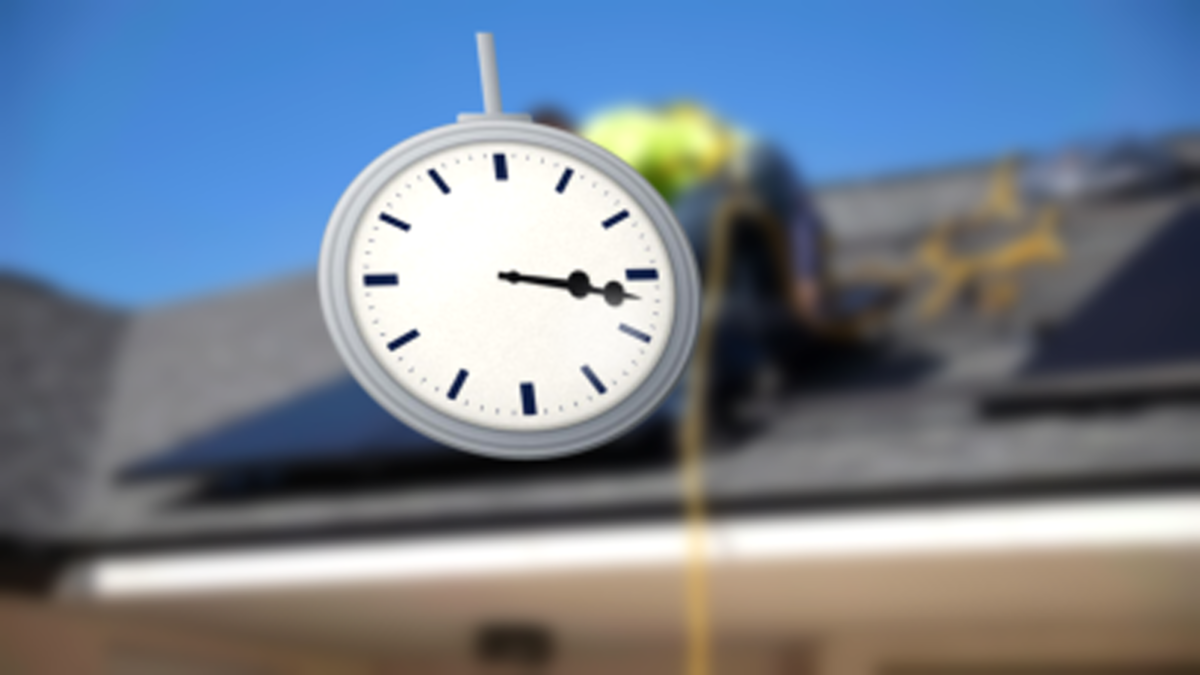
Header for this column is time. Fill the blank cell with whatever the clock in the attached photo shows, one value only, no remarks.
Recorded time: 3:17
